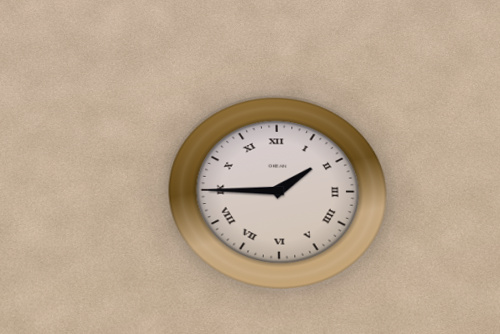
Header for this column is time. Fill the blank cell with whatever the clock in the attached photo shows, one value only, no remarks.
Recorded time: 1:45
